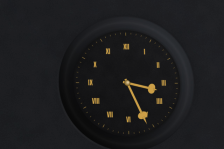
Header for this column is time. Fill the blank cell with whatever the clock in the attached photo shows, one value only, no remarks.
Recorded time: 3:26
